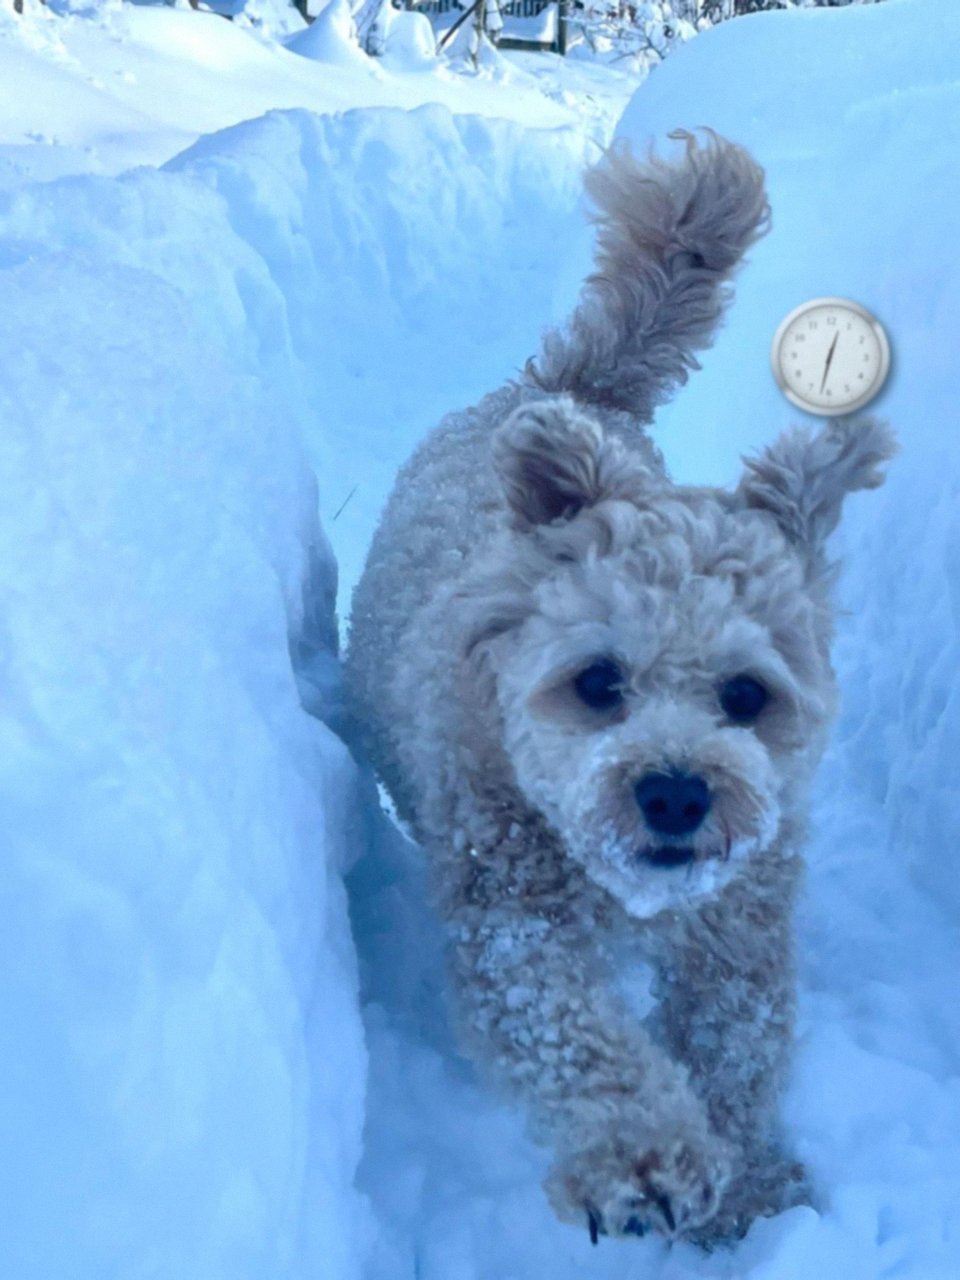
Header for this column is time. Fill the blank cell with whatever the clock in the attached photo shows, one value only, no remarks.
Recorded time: 12:32
